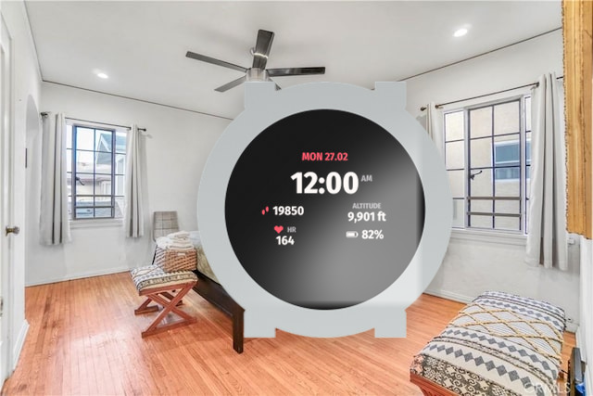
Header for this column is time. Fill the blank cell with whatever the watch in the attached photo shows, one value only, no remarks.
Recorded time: 12:00
